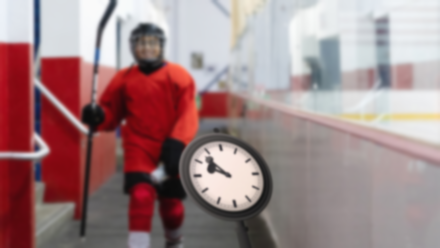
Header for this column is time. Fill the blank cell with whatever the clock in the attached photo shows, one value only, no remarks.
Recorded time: 9:53
